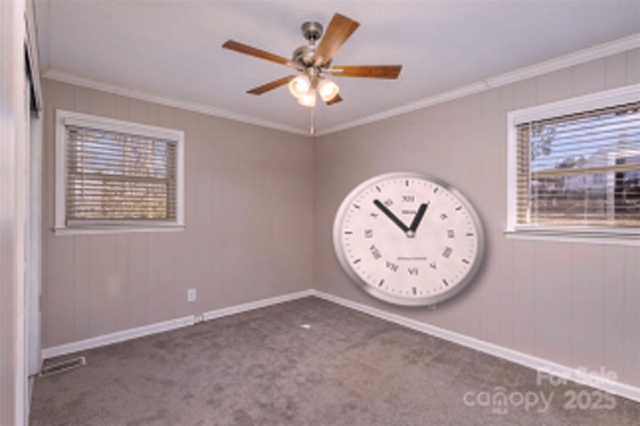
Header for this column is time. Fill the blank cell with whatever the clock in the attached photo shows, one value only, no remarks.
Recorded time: 12:53
